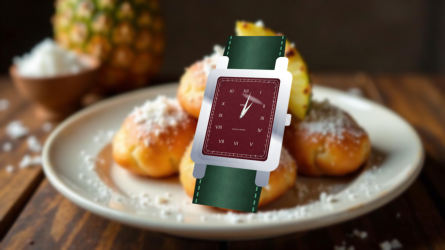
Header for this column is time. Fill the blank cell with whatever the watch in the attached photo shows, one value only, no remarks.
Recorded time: 1:02
